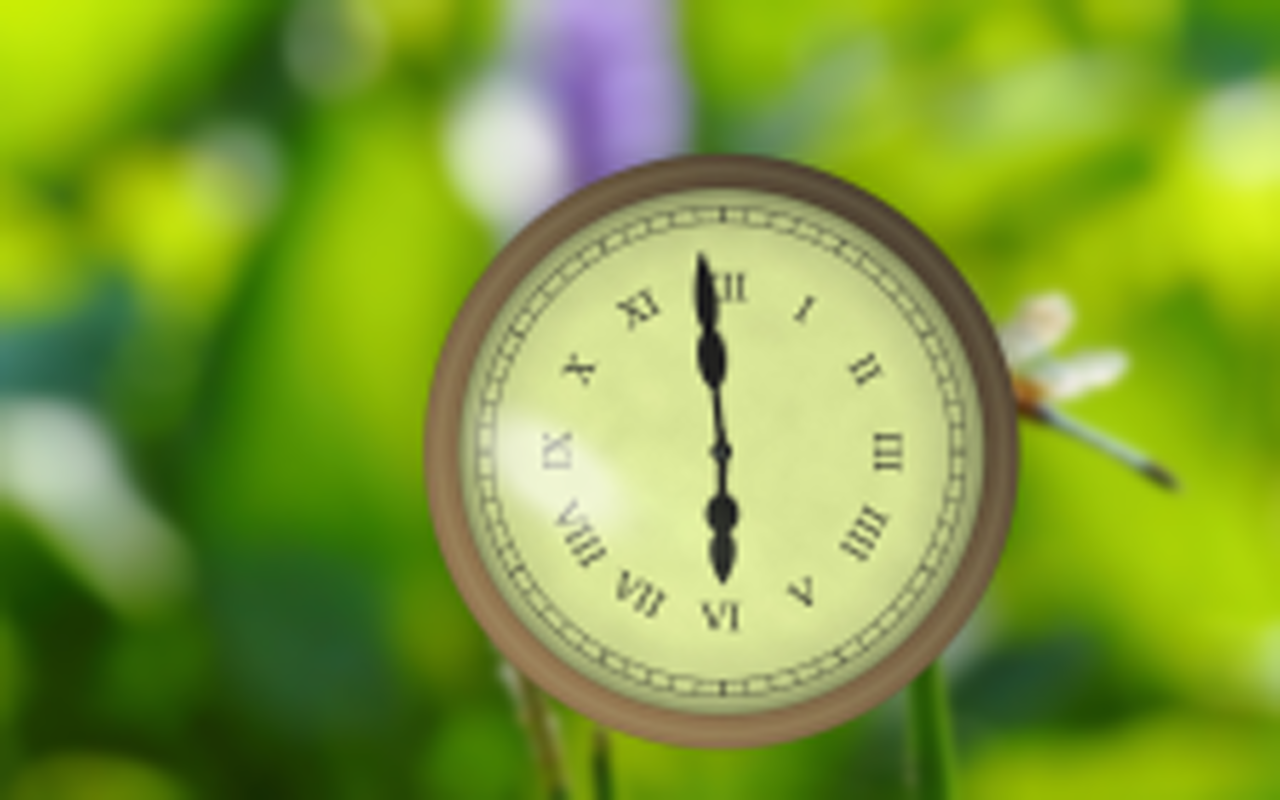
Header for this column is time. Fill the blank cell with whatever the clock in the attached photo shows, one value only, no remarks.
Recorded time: 5:59
